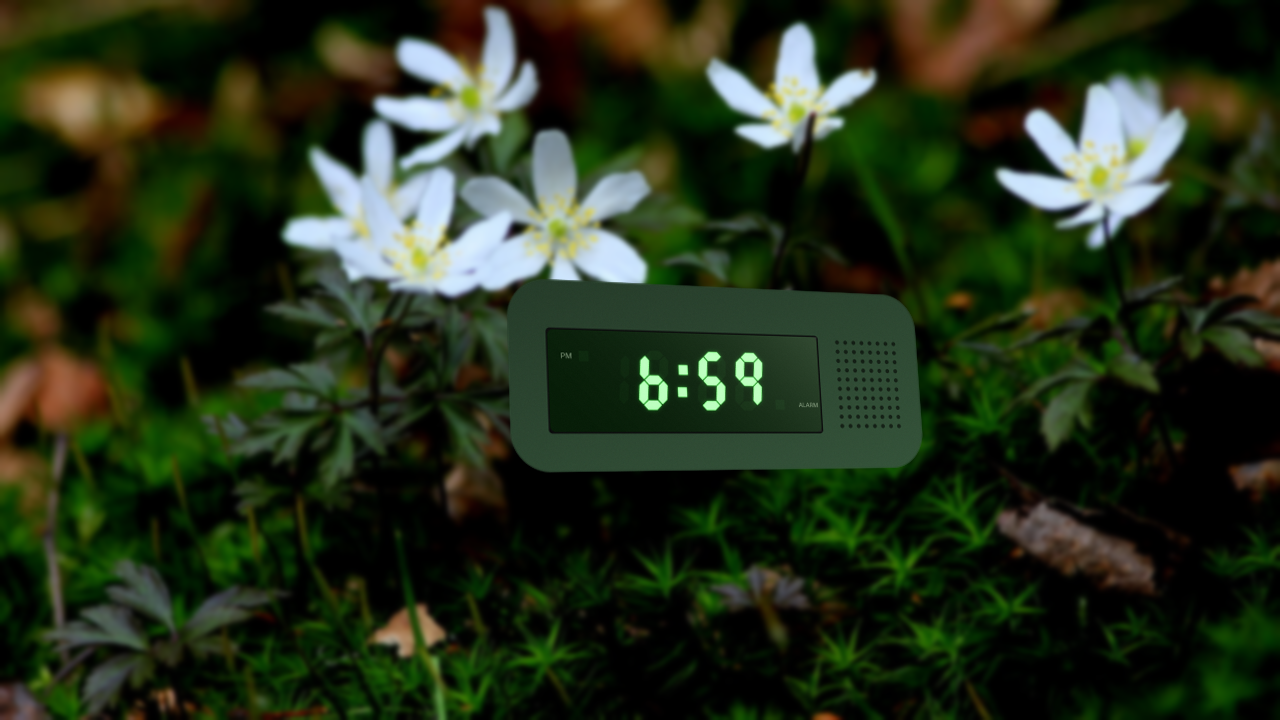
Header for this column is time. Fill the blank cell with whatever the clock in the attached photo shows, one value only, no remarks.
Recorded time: 6:59
